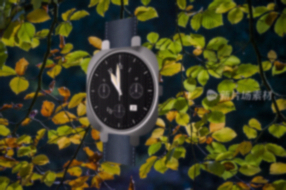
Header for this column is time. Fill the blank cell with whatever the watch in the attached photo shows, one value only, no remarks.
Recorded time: 10:59
